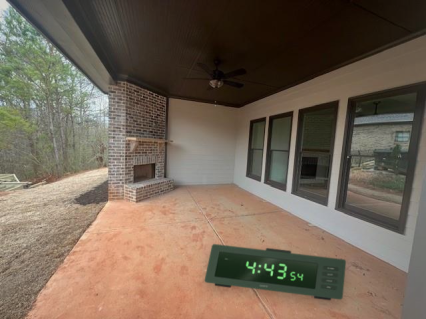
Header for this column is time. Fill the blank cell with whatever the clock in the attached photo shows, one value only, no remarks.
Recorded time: 4:43:54
